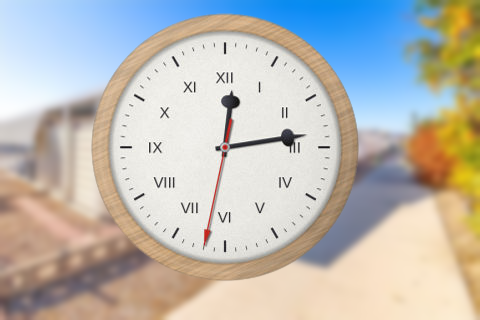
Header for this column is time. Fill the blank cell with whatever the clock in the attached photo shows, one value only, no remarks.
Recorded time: 12:13:32
